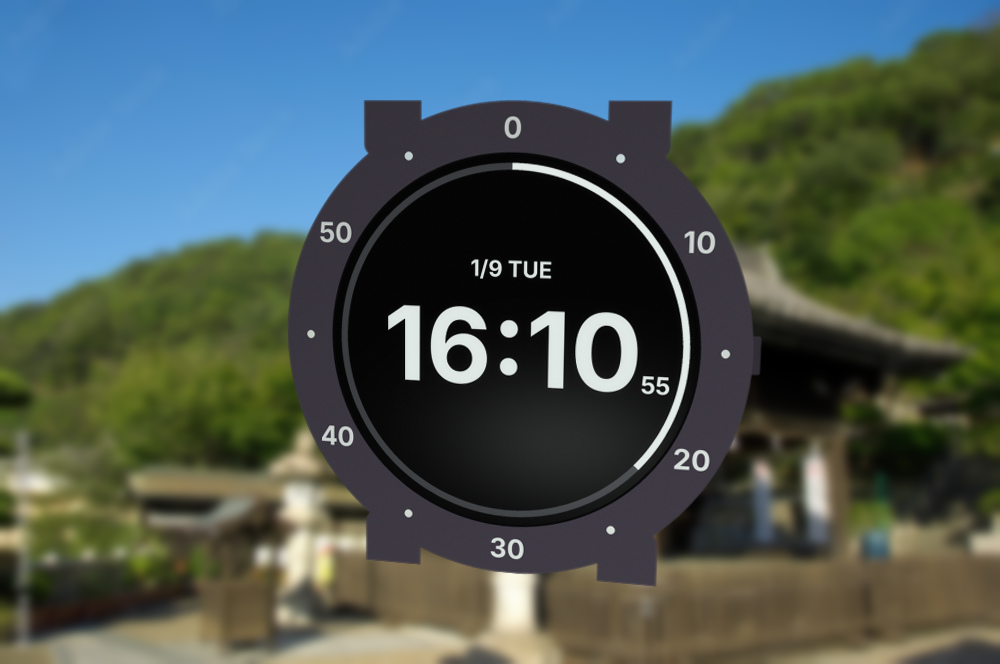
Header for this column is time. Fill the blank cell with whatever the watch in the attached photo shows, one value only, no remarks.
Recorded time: 16:10:55
